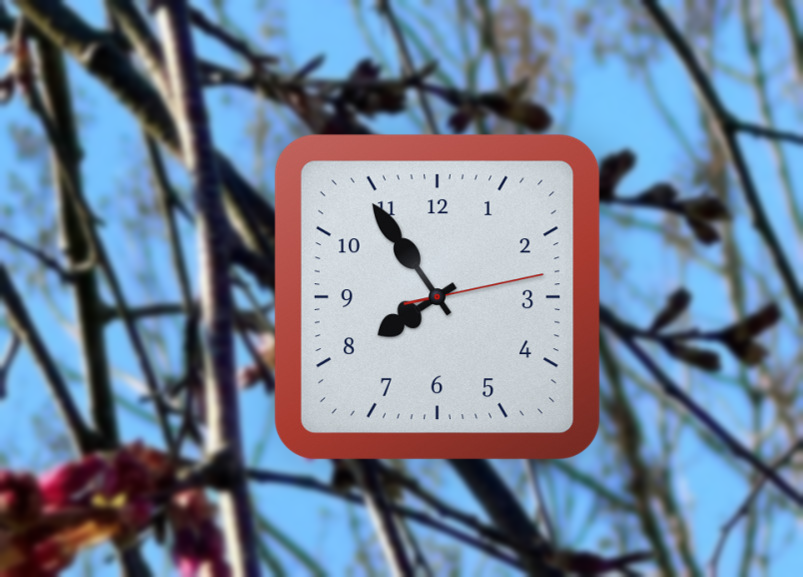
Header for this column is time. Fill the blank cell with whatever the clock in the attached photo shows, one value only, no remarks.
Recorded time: 7:54:13
